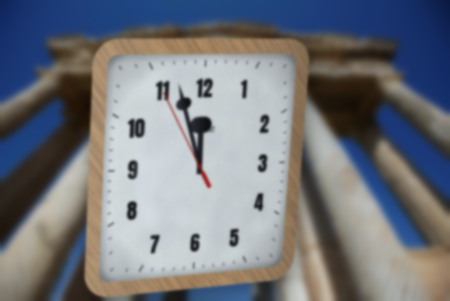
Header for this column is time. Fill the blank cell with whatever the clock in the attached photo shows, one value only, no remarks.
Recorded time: 11:56:55
